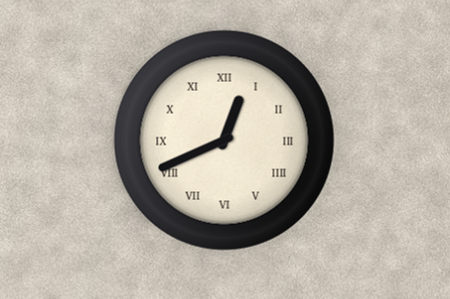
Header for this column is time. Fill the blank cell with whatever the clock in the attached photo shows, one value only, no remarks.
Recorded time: 12:41
